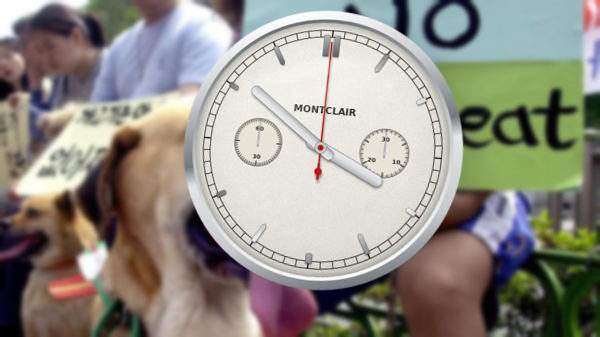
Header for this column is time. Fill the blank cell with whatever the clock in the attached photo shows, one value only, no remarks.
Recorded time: 3:51
